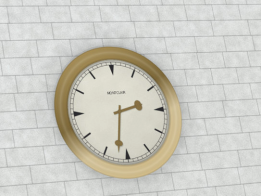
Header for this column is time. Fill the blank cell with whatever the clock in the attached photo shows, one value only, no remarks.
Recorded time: 2:32
